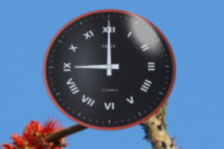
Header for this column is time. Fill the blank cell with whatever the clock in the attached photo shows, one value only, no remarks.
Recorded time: 9:00
